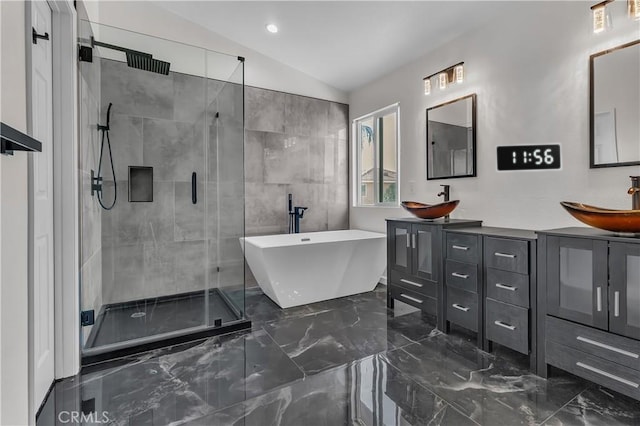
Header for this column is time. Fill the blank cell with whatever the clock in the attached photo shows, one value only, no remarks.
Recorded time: 11:56
